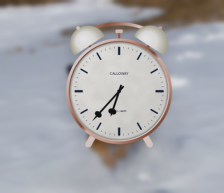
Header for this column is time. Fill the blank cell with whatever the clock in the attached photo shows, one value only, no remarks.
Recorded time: 6:37
